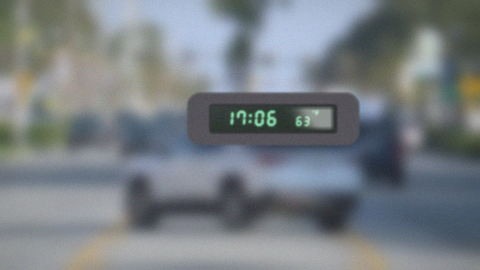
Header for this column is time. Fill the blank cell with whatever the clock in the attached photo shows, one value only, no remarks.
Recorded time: 17:06
